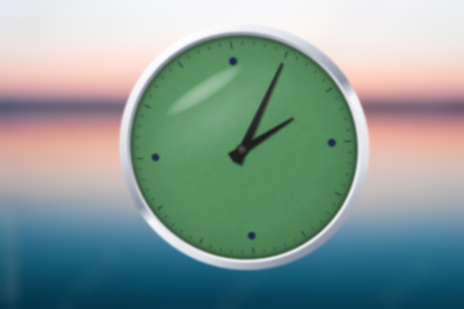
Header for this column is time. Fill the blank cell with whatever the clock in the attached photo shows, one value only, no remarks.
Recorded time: 2:05
